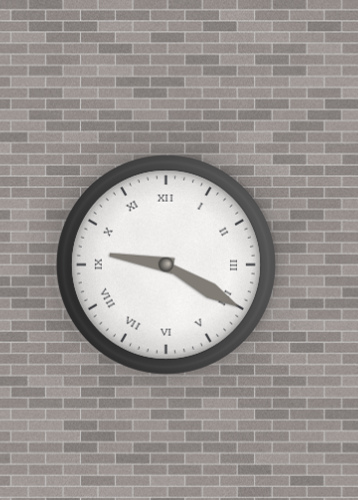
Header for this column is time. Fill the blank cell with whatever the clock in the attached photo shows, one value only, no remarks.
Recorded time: 9:20
